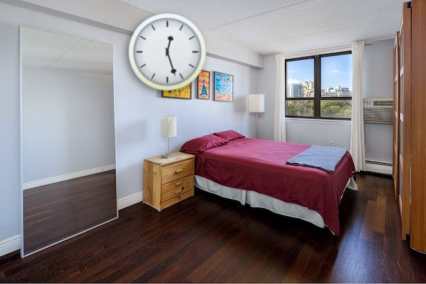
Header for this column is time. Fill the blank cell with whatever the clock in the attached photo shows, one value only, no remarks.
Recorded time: 12:27
